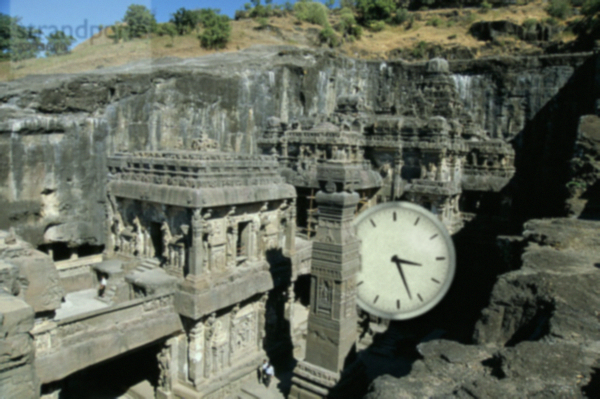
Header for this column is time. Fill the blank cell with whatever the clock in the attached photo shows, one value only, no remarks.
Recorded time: 3:27
